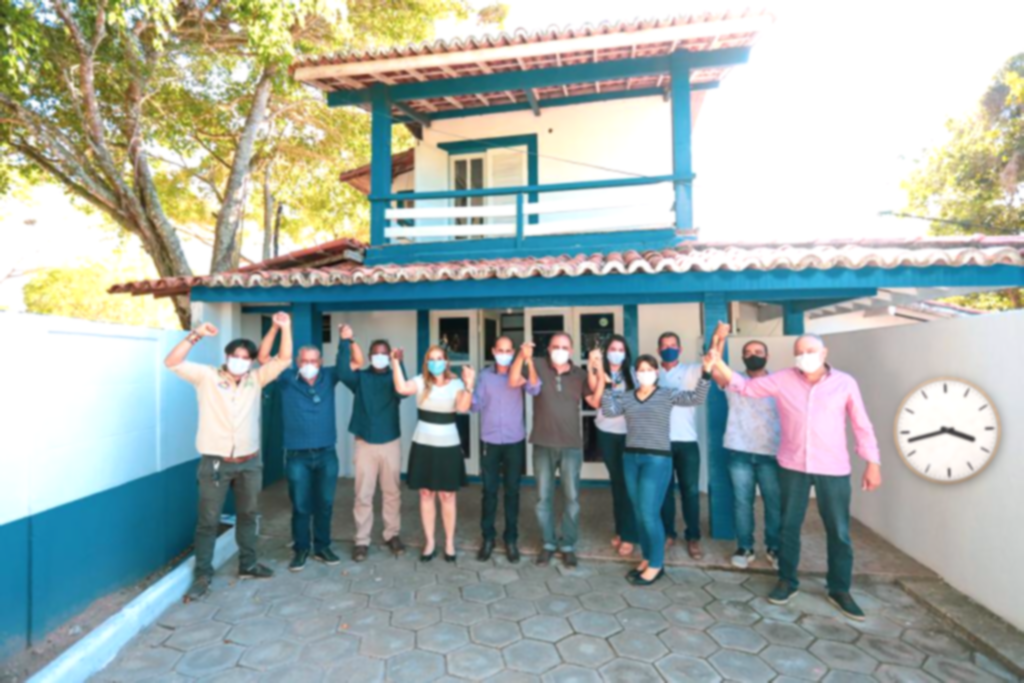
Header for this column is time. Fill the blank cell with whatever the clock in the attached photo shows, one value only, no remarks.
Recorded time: 3:43
